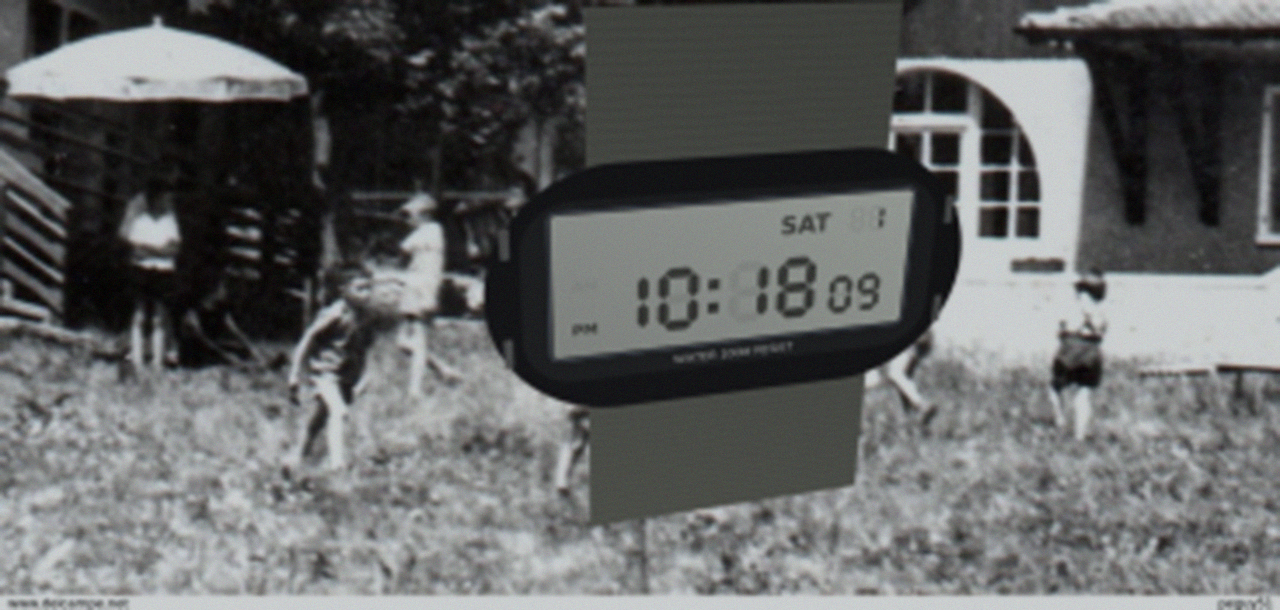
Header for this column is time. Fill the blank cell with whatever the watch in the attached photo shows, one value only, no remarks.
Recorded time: 10:18:09
